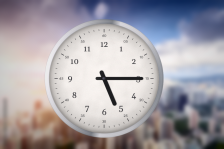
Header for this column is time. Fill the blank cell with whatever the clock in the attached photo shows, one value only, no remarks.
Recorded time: 5:15
